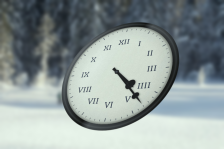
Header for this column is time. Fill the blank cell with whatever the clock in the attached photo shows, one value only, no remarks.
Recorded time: 4:23
